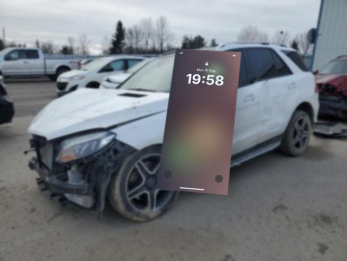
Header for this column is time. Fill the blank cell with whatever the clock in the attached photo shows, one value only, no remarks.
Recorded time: 19:58
